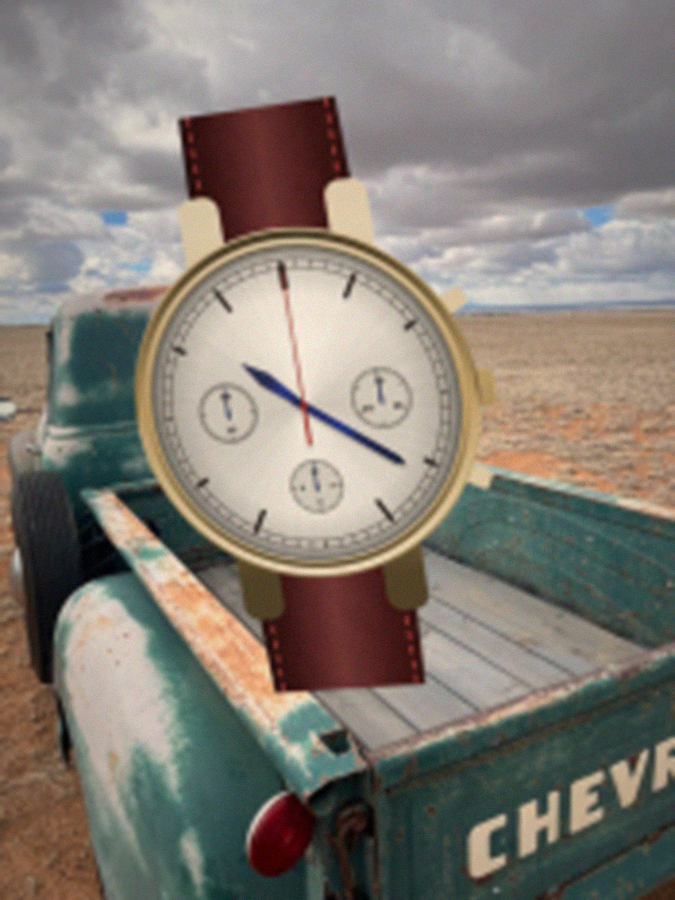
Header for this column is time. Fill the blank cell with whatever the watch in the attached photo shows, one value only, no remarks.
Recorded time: 10:21
